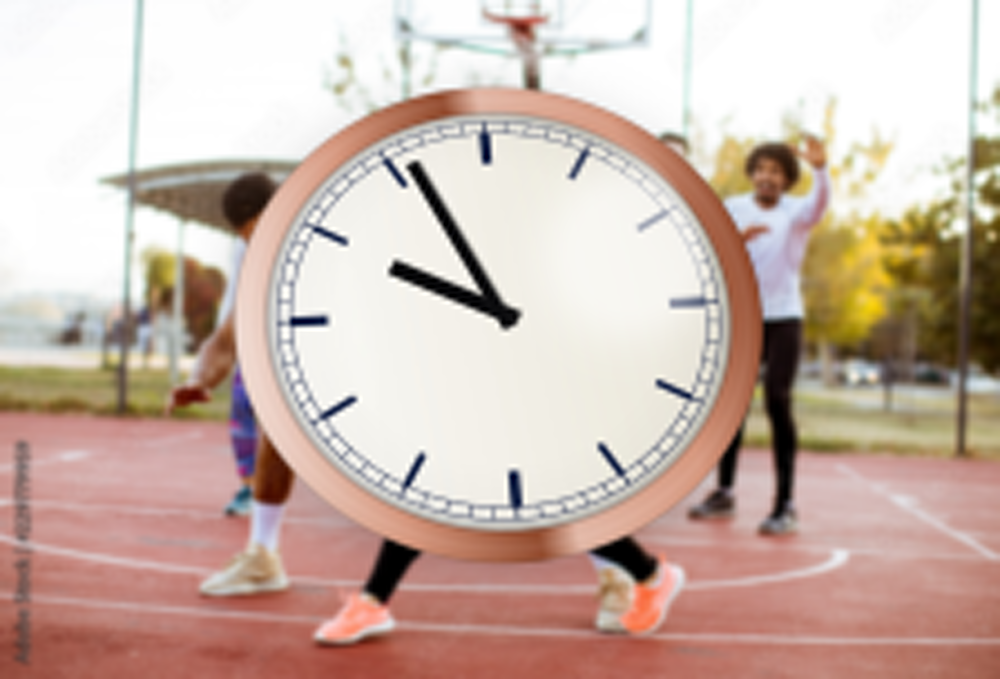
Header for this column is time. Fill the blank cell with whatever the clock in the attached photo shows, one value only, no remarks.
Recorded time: 9:56
